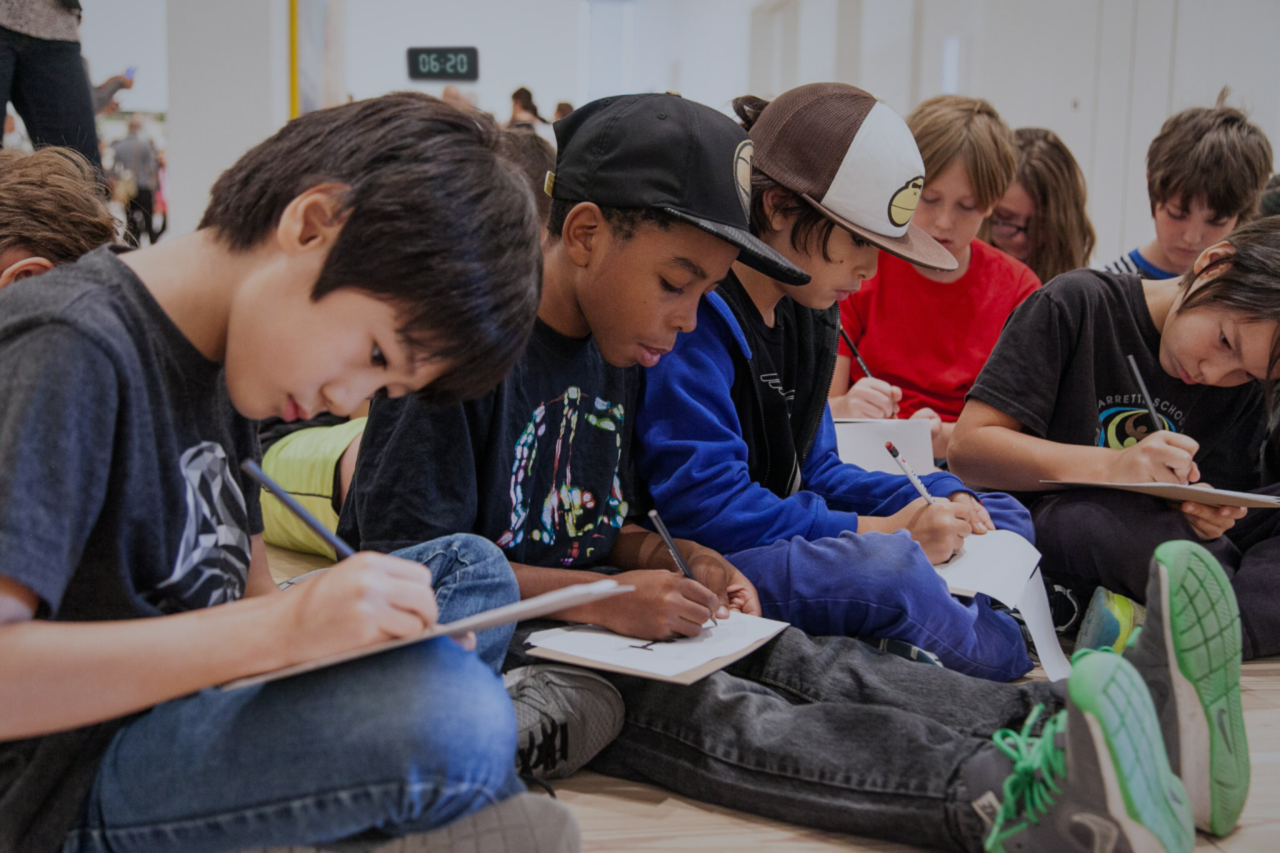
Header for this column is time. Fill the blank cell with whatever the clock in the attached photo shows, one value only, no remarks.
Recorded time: 6:20
